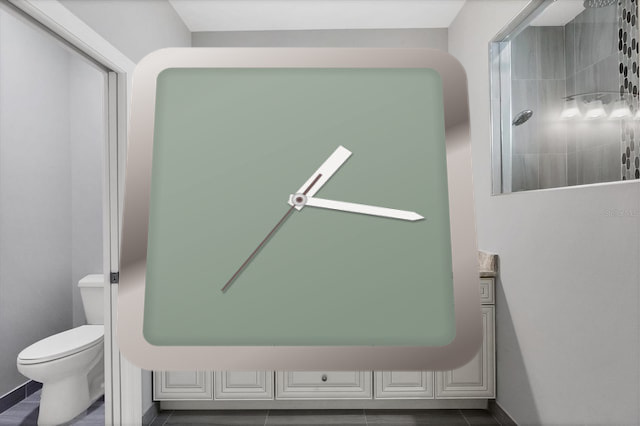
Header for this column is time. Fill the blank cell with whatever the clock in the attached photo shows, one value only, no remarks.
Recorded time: 1:16:36
